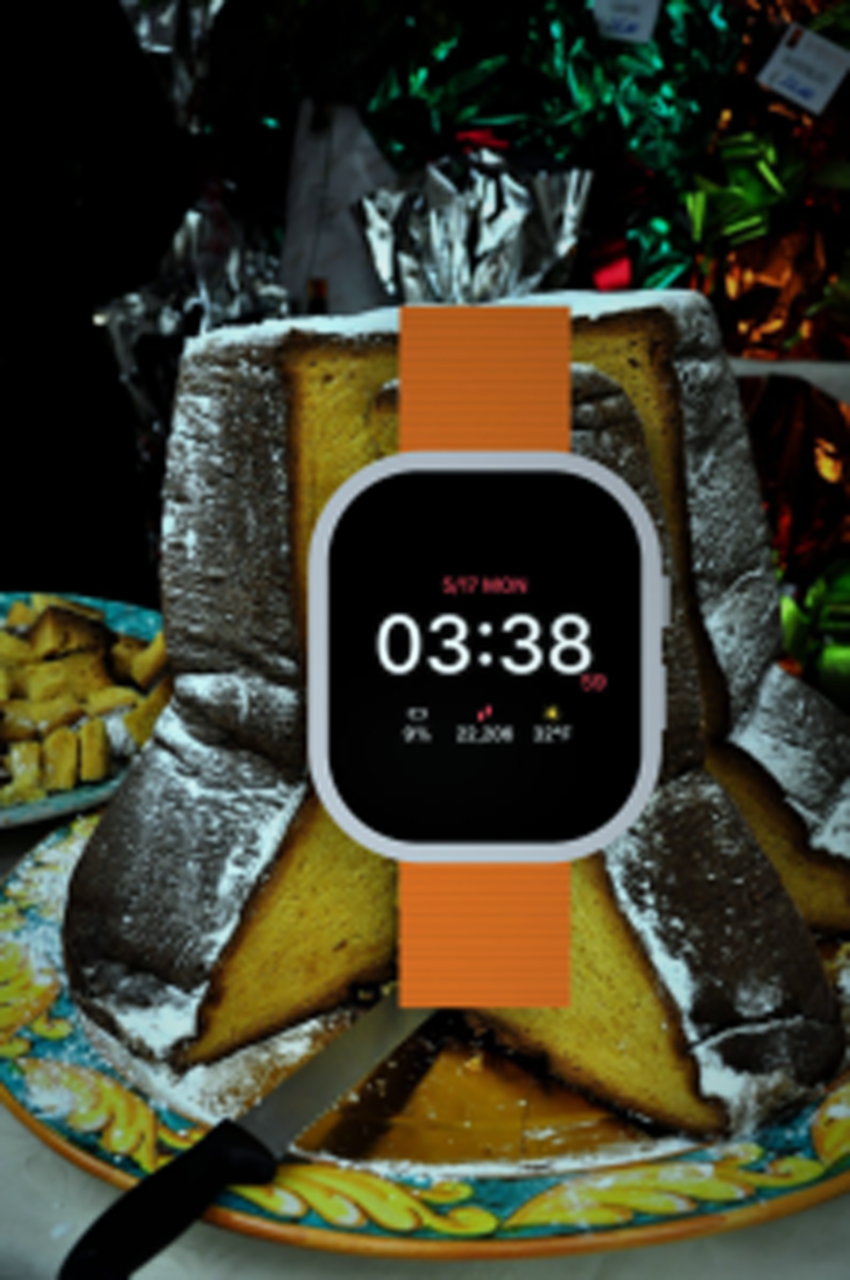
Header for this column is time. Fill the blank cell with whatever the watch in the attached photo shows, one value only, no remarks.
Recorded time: 3:38
